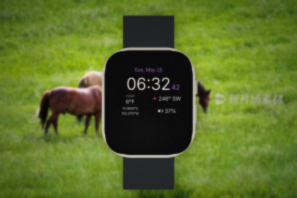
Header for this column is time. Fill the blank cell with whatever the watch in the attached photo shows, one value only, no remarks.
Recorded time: 6:32
